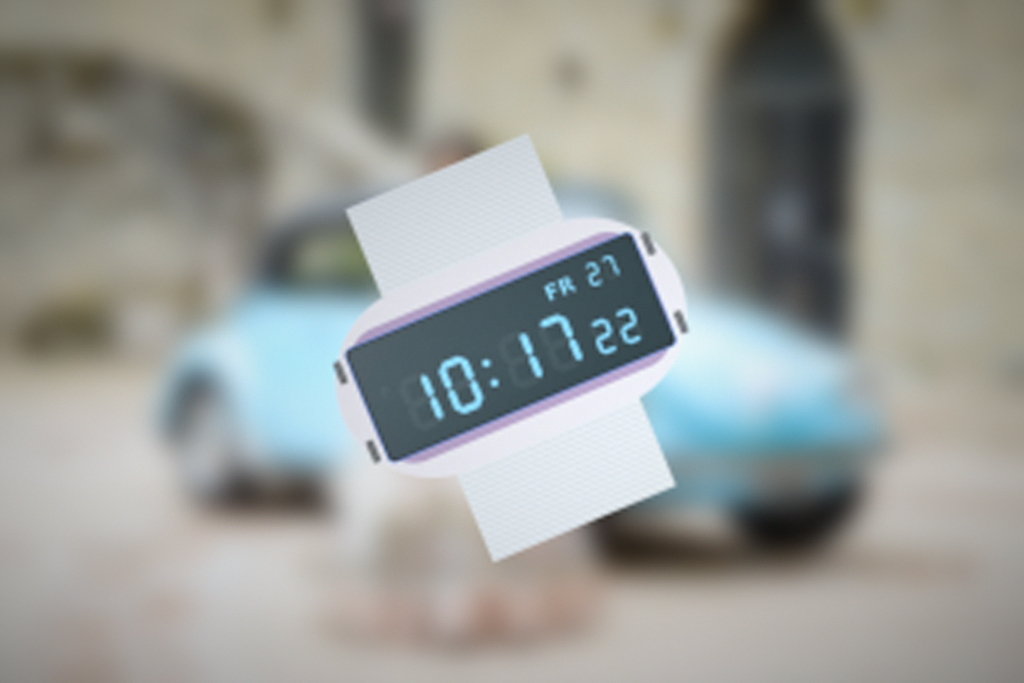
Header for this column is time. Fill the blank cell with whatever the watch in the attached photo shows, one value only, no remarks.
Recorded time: 10:17:22
